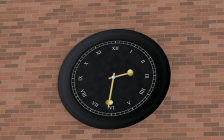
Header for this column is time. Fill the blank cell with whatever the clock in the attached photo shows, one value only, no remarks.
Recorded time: 2:31
